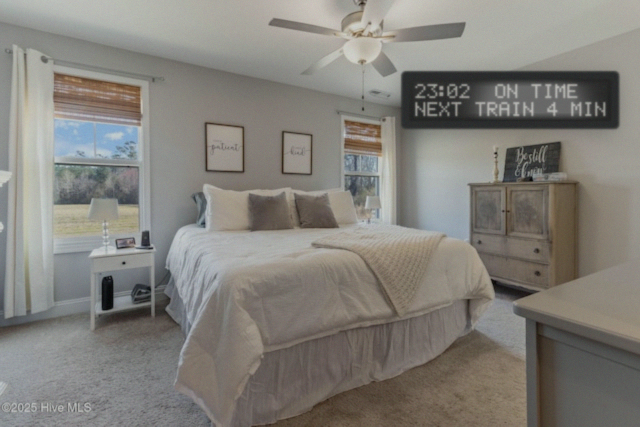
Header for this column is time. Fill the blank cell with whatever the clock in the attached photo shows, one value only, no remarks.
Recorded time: 23:02
